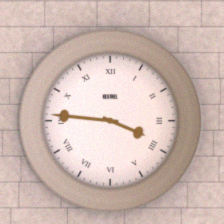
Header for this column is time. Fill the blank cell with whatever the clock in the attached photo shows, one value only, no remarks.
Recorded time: 3:46
